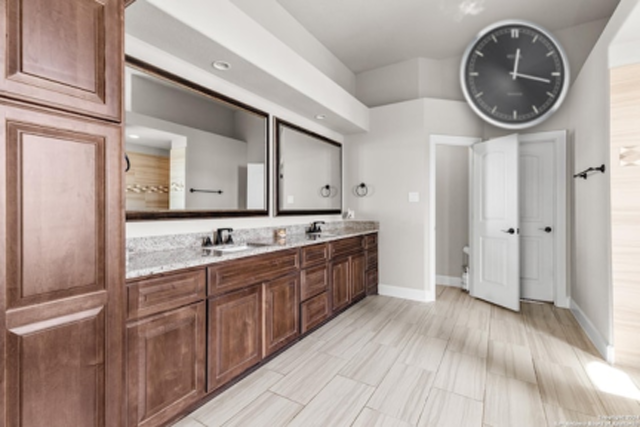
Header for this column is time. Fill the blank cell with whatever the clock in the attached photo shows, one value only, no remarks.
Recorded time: 12:17
